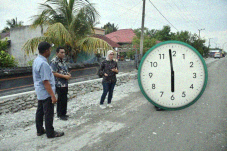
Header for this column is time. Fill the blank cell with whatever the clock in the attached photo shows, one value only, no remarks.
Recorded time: 5:59
